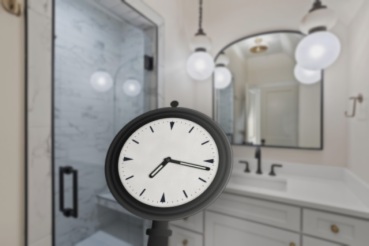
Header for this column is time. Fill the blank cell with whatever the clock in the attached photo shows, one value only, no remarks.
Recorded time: 7:17
